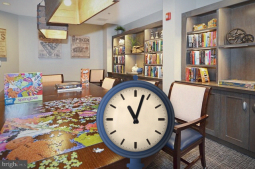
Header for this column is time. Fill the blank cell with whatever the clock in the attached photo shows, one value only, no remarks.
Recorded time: 11:03
